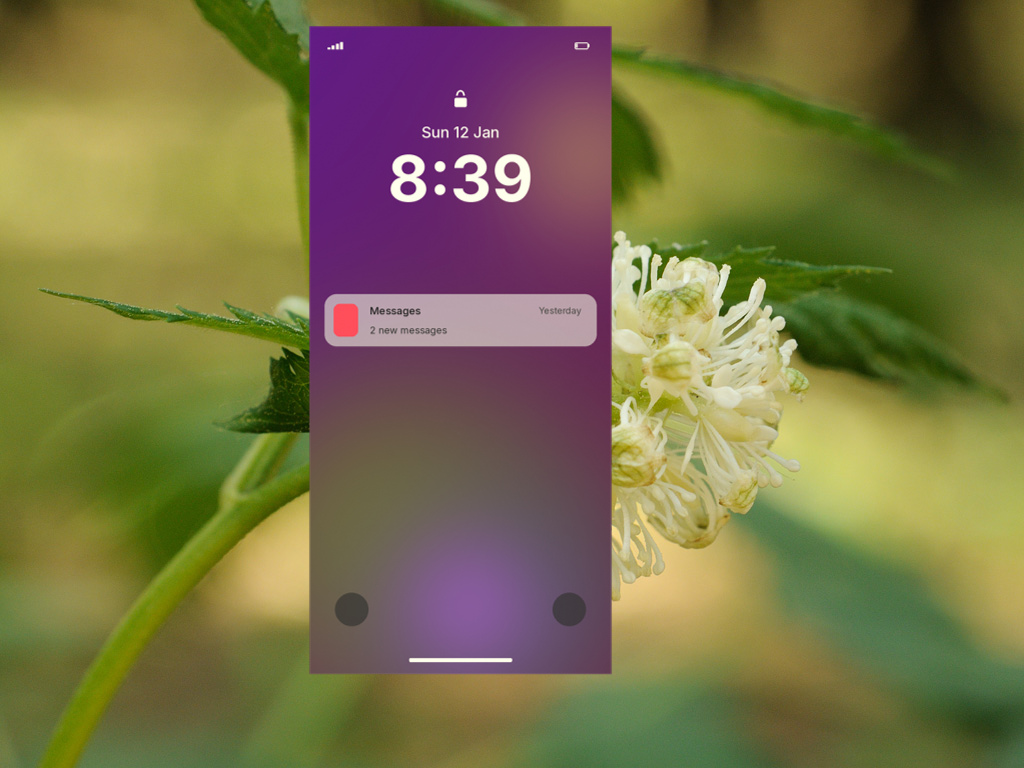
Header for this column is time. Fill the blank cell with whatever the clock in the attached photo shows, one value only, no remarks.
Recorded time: 8:39
